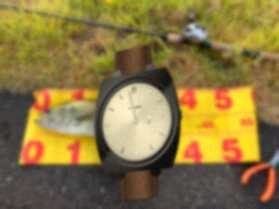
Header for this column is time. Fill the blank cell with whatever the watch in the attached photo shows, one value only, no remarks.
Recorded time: 2:58
